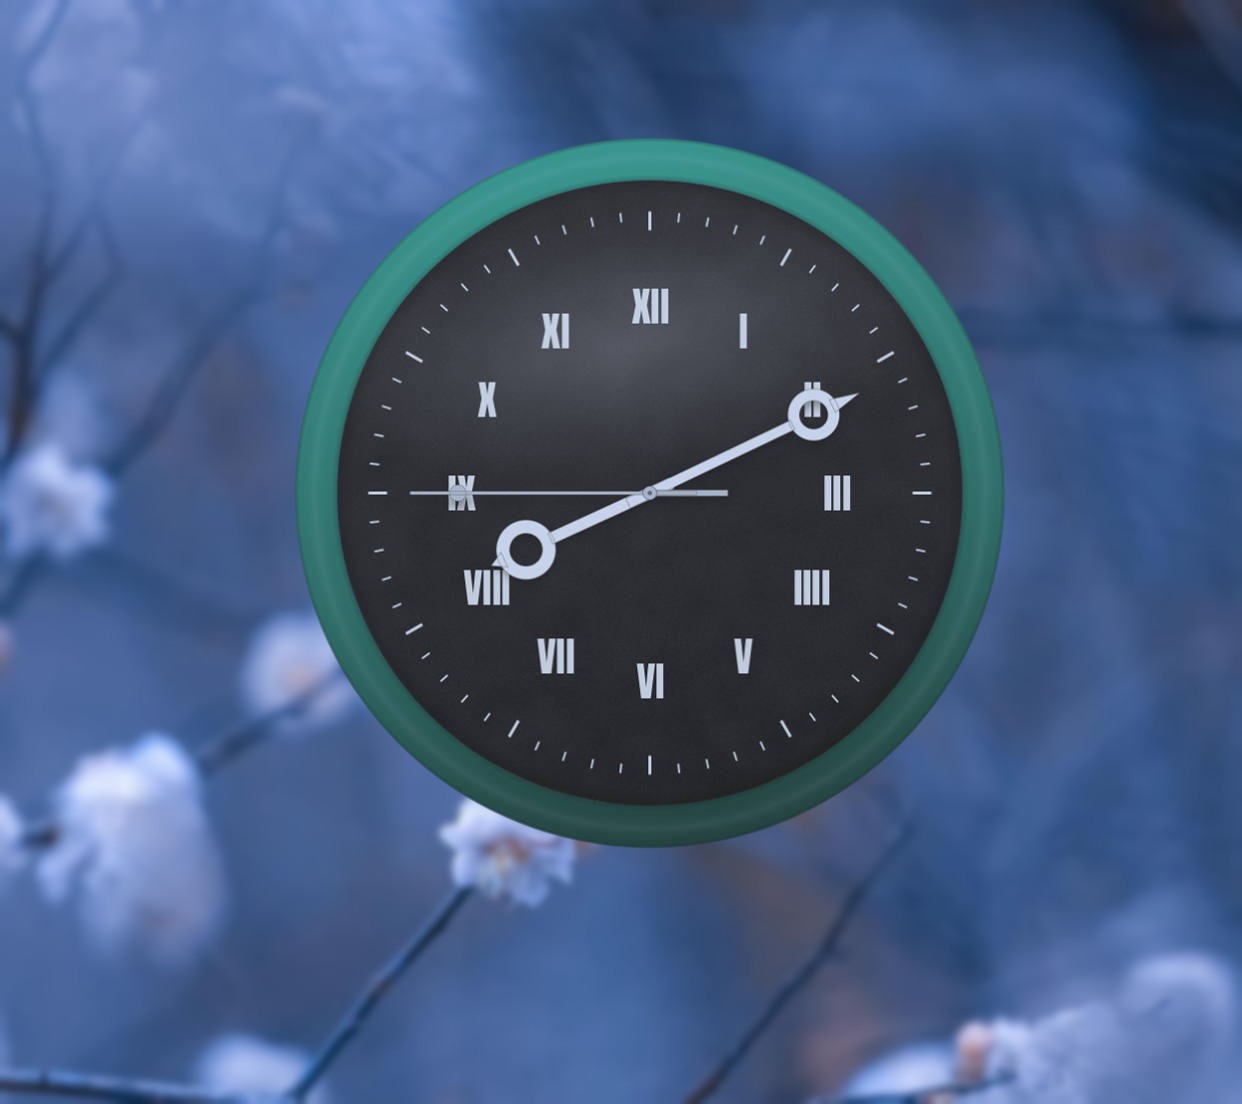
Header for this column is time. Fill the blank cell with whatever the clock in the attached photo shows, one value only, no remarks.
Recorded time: 8:10:45
